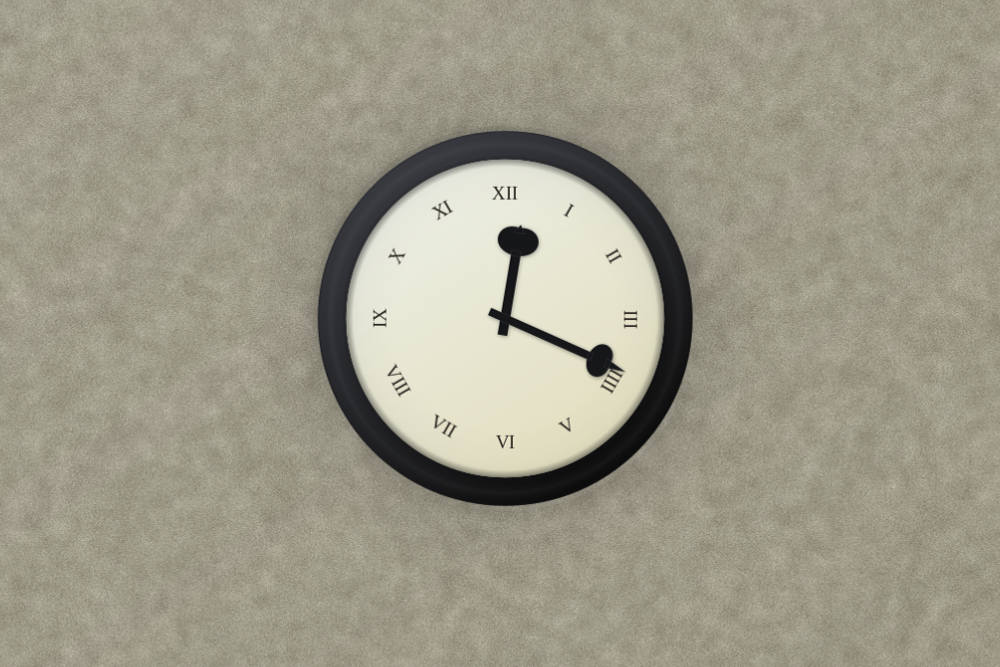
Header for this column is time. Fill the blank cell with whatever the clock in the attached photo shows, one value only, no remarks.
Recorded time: 12:19
